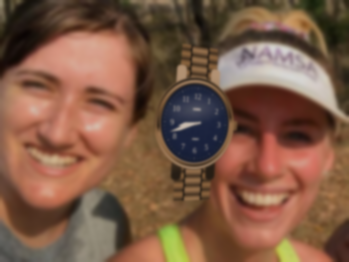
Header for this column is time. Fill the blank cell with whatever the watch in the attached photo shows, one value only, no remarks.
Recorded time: 8:42
